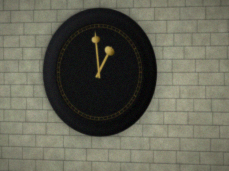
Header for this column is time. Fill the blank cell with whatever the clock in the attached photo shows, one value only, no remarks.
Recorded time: 12:59
